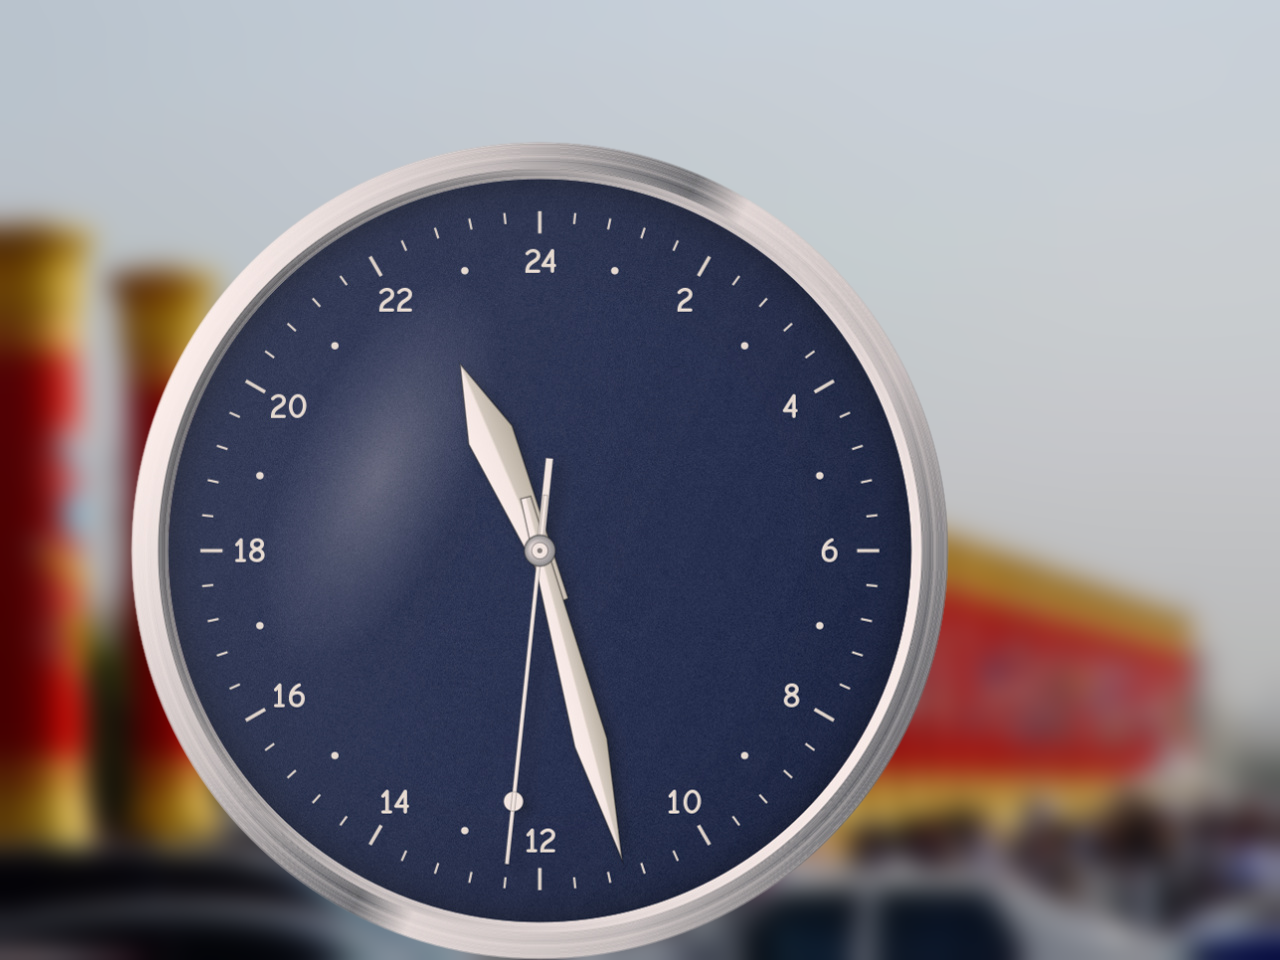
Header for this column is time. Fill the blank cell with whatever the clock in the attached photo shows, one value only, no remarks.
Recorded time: 22:27:31
